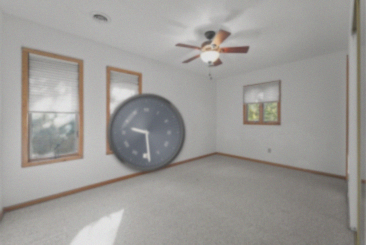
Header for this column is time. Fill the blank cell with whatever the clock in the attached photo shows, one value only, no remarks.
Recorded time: 9:29
